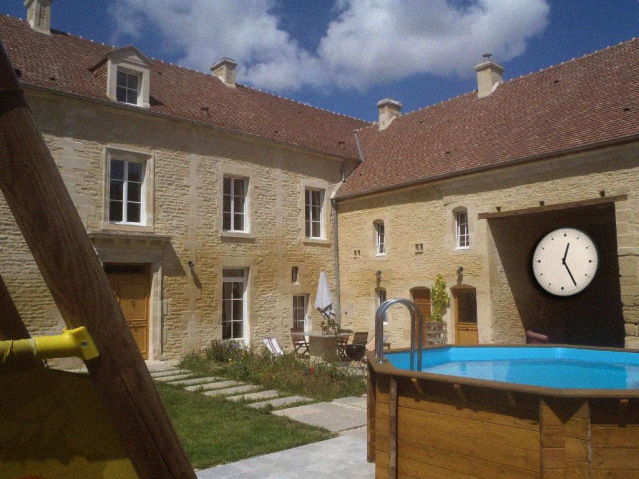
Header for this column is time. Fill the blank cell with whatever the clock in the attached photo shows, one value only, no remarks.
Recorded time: 12:25
